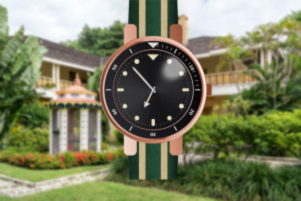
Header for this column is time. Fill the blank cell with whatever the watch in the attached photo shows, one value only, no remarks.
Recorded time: 6:53
